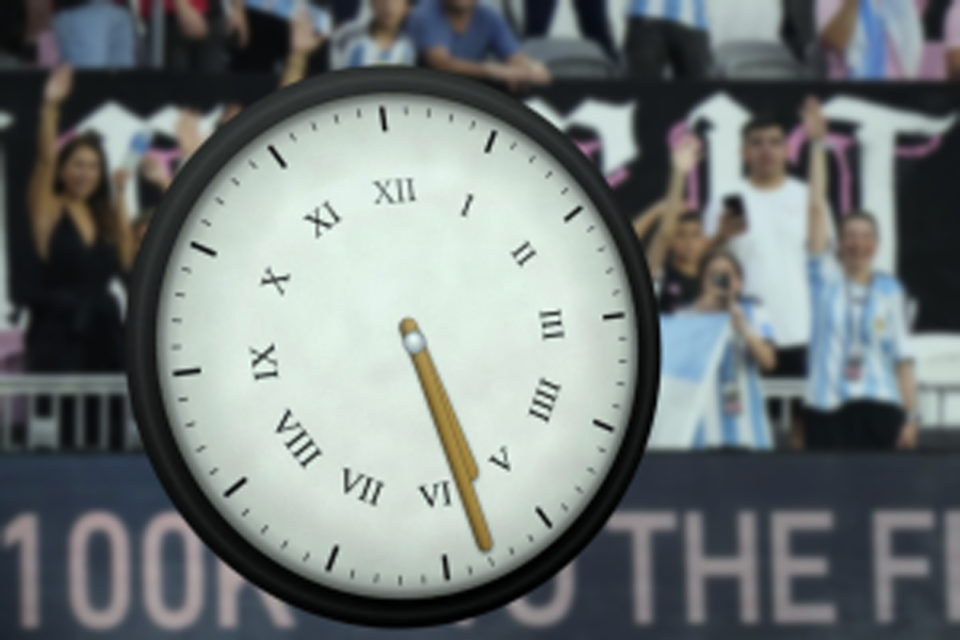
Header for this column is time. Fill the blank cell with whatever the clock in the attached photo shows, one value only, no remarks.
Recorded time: 5:28
